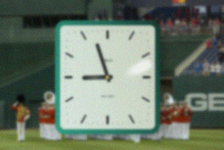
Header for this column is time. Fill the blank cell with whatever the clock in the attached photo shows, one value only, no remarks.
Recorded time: 8:57
